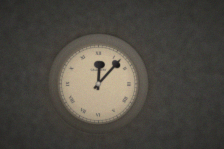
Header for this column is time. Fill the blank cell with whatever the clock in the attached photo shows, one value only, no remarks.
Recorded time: 12:07
